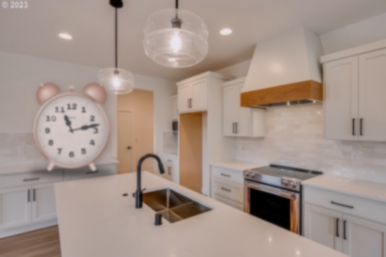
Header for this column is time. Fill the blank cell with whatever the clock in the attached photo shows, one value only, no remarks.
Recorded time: 11:13
